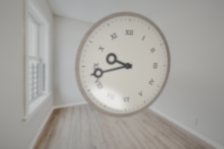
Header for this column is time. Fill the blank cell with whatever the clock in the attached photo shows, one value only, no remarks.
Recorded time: 9:43
